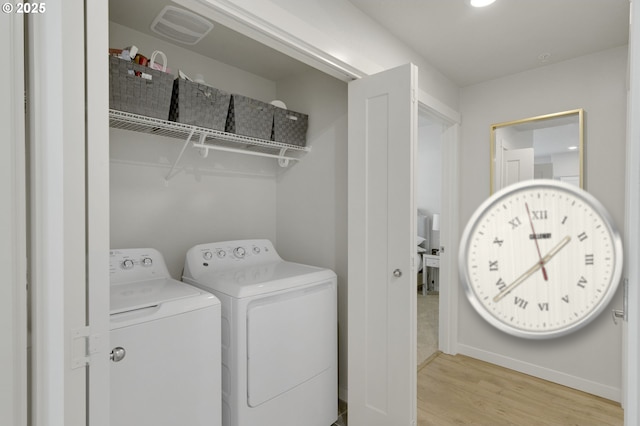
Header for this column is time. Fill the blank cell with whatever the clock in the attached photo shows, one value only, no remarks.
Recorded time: 1:38:58
